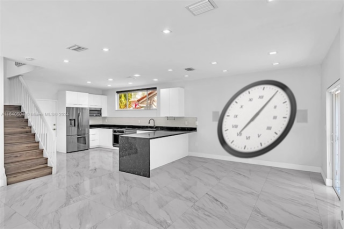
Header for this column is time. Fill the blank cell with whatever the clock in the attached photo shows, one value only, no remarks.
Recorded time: 7:05
